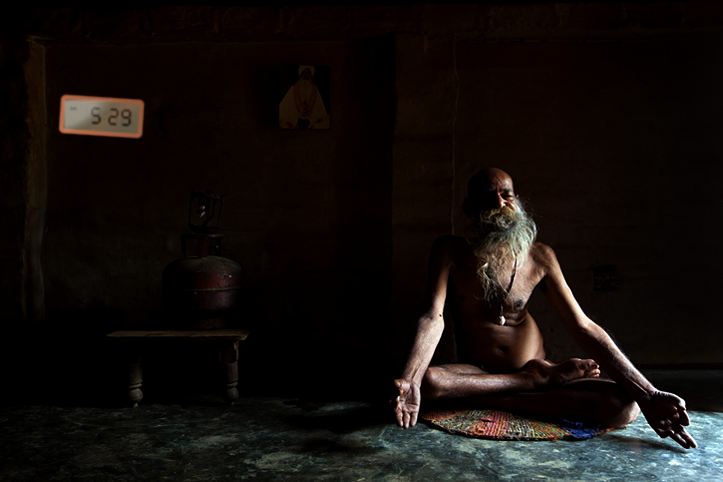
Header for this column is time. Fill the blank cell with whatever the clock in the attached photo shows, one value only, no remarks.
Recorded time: 5:29
